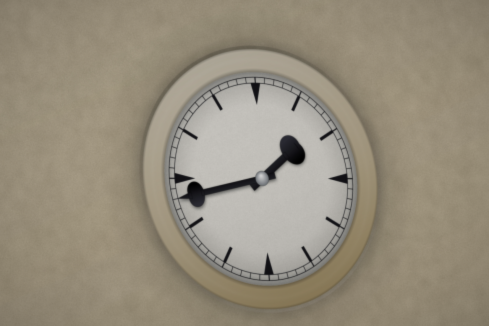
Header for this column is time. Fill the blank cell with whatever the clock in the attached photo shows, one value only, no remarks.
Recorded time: 1:43
